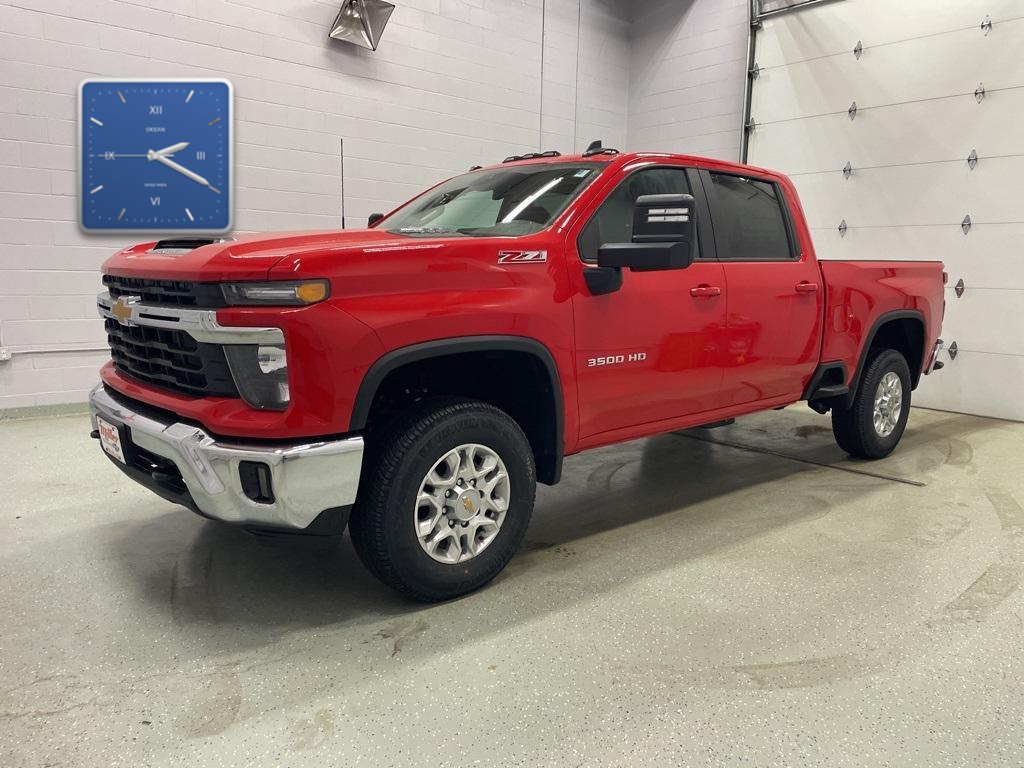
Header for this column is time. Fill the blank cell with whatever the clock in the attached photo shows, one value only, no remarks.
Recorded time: 2:19:45
